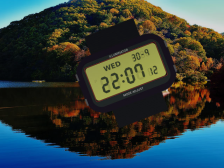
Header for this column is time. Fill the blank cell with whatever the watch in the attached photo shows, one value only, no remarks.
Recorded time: 22:07:12
